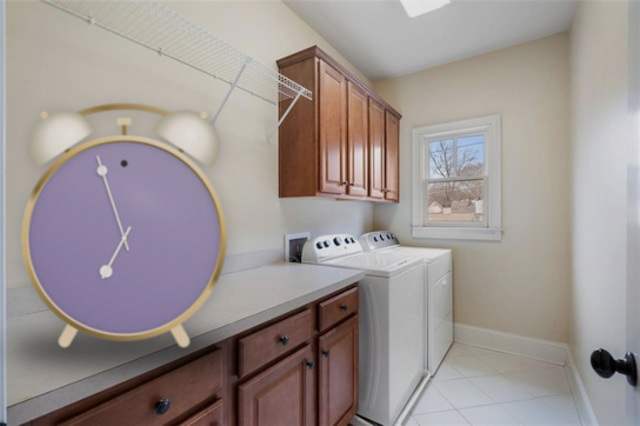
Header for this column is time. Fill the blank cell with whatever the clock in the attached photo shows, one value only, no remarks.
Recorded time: 6:57
